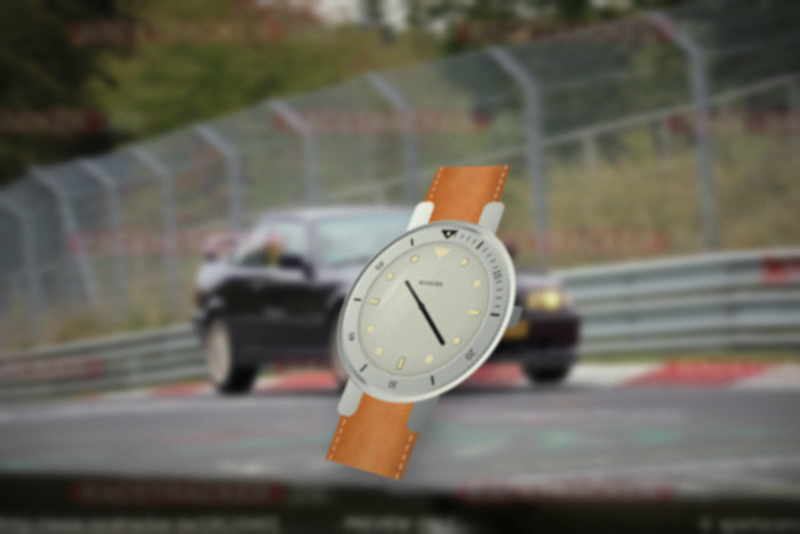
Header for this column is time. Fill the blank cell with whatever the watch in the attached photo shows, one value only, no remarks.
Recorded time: 10:22
